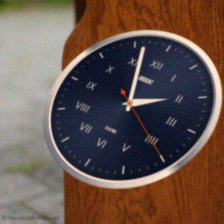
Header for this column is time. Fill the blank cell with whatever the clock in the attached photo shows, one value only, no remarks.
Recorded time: 1:56:20
